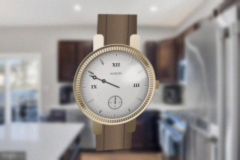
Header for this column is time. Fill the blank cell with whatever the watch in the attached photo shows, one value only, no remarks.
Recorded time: 9:49
